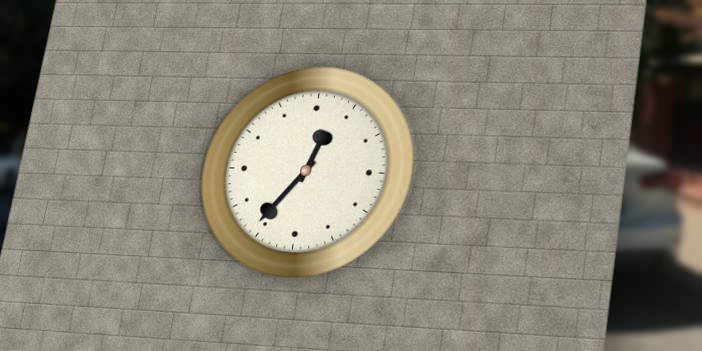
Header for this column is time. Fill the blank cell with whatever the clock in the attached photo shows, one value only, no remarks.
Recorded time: 12:36
